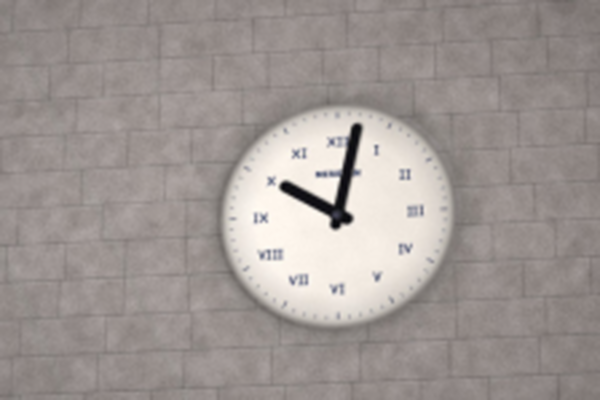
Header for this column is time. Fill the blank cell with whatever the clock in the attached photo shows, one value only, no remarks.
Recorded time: 10:02
